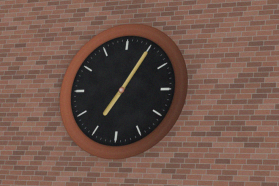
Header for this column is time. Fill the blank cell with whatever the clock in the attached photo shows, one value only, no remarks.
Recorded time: 7:05
